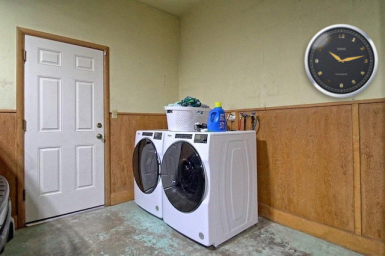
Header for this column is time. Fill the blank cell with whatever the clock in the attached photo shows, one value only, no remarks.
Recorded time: 10:13
